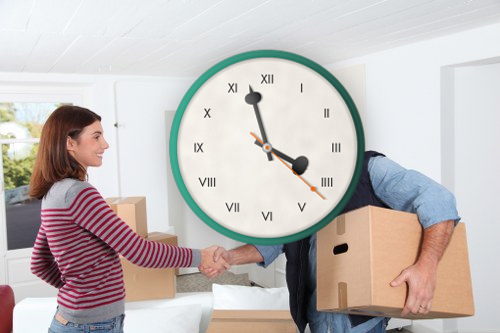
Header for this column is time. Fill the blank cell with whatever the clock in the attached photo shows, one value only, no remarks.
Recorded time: 3:57:22
